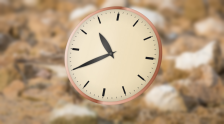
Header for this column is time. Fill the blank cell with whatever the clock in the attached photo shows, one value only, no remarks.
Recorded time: 10:40
